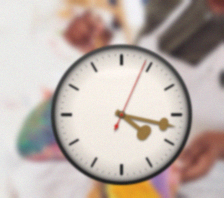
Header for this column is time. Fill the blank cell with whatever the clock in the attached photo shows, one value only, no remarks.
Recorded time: 4:17:04
